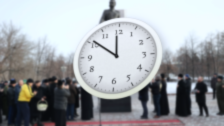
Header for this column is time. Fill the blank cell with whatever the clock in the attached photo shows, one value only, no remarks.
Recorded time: 11:51
